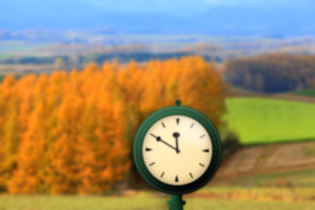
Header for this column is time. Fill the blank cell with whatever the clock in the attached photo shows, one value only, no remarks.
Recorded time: 11:50
